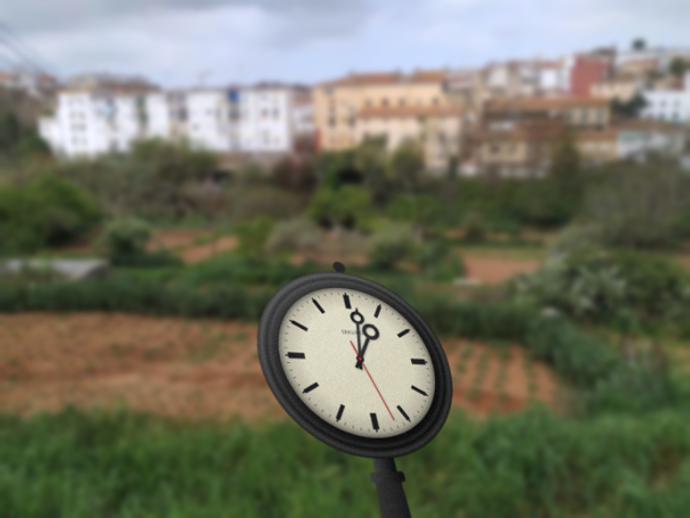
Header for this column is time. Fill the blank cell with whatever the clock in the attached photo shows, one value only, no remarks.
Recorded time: 1:01:27
